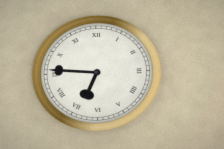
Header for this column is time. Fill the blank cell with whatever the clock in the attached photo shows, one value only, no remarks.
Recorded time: 6:46
